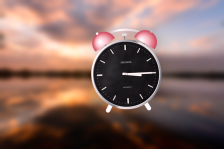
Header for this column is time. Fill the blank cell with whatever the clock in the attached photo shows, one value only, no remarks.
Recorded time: 3:15
